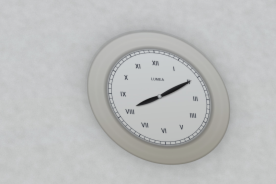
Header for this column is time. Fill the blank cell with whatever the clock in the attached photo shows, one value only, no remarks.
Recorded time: 8:10
